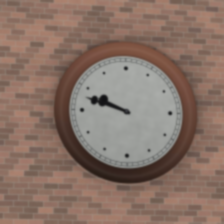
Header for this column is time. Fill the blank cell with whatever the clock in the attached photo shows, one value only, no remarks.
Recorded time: 9:48
